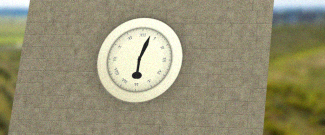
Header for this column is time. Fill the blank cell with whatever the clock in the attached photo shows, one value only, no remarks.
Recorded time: 6:03
